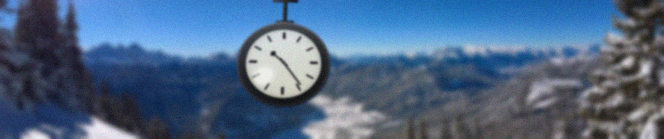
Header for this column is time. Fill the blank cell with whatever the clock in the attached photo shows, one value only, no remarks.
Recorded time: 10:24
